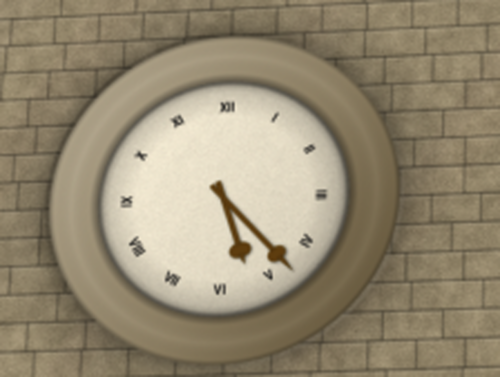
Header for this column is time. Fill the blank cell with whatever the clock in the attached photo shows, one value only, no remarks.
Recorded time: 5:23
